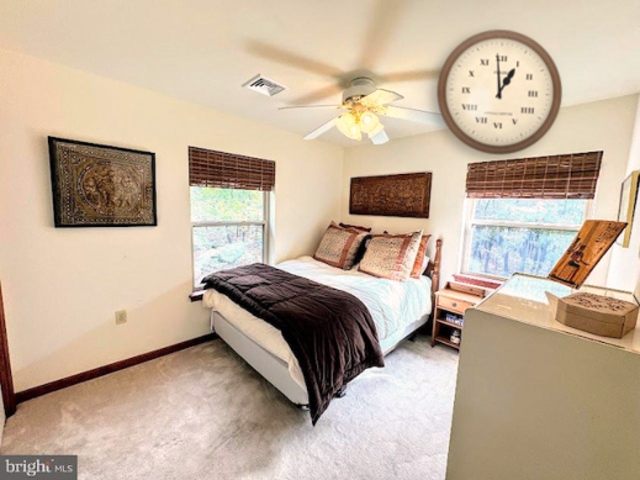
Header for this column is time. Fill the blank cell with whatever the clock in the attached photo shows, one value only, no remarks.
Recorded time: 12:59
